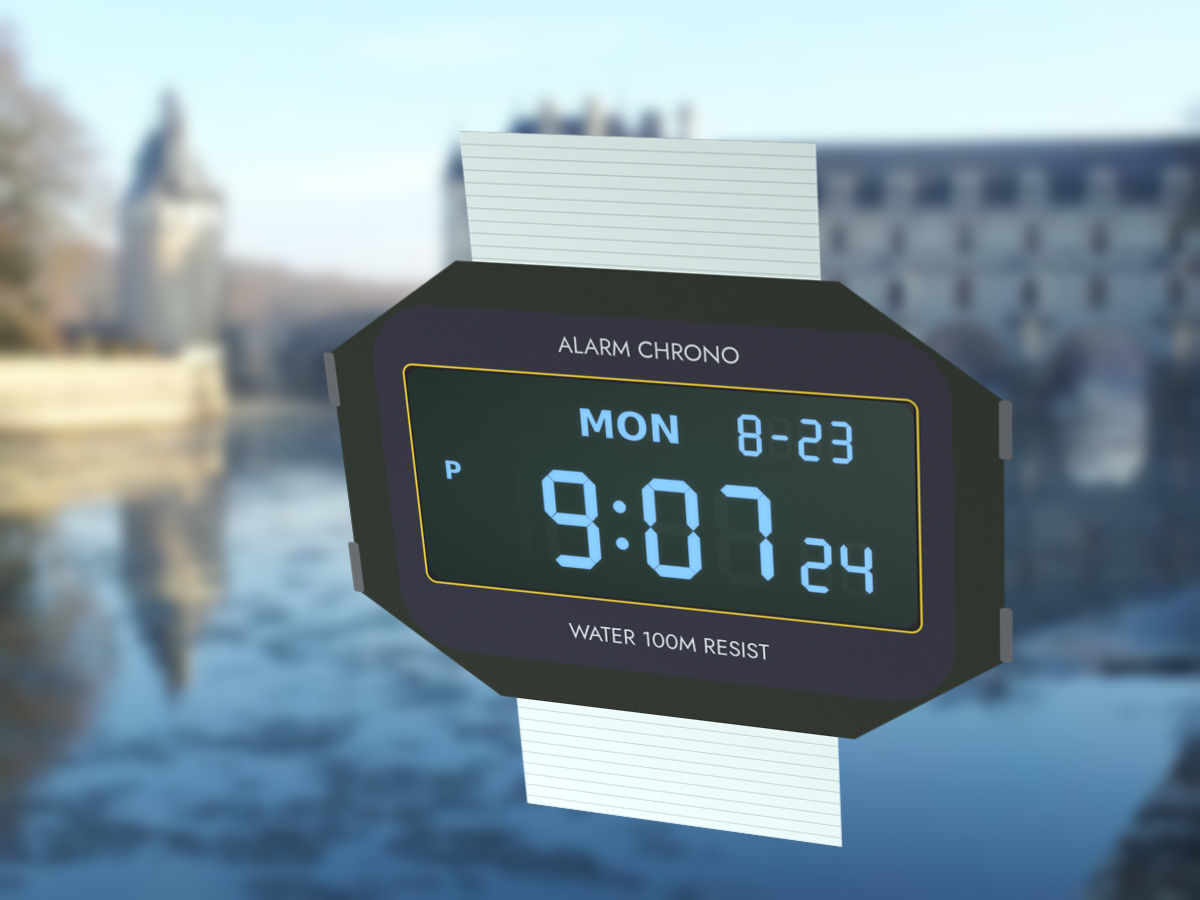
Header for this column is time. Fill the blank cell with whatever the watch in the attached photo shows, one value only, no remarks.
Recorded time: 9:07:24
